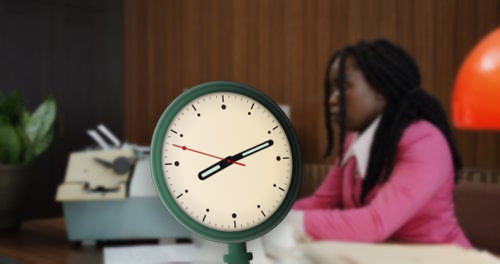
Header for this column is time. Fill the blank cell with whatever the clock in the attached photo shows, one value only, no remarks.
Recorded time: 8:11:48
